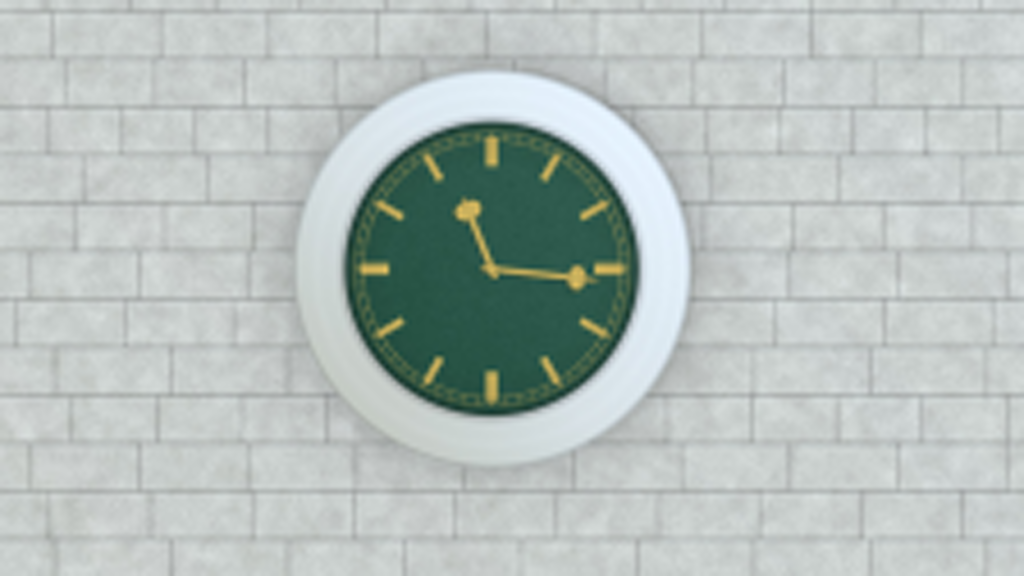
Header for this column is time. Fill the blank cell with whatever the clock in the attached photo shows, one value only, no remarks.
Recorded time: 11:16
